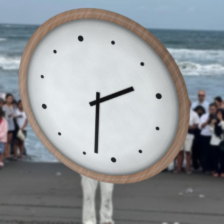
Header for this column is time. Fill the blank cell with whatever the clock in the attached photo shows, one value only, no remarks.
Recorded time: 2:33
